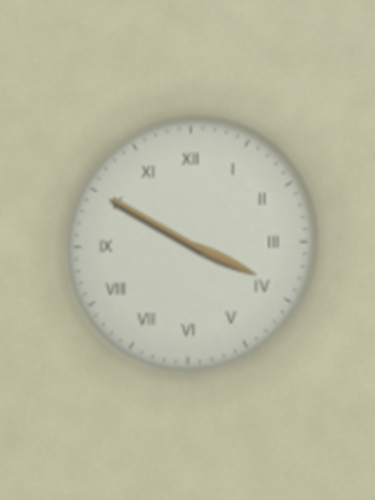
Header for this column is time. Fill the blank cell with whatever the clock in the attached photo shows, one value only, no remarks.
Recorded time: 3:50
